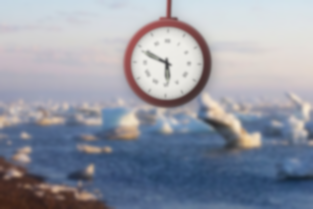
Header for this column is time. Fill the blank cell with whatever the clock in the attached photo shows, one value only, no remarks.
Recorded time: 5:49
